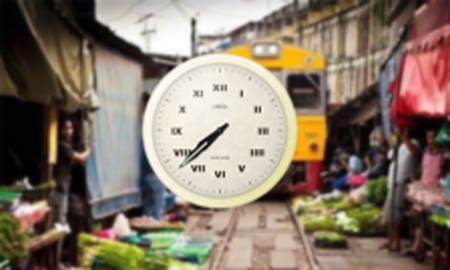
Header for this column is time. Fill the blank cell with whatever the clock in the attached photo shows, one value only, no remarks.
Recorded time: 7:38
